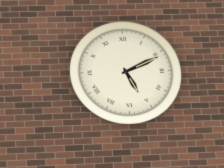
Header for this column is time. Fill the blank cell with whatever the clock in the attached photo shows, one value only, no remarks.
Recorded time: 5:11
